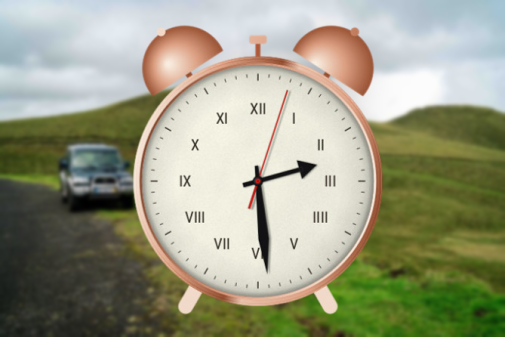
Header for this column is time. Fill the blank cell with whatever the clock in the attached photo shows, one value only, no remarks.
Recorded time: 2:29:03
